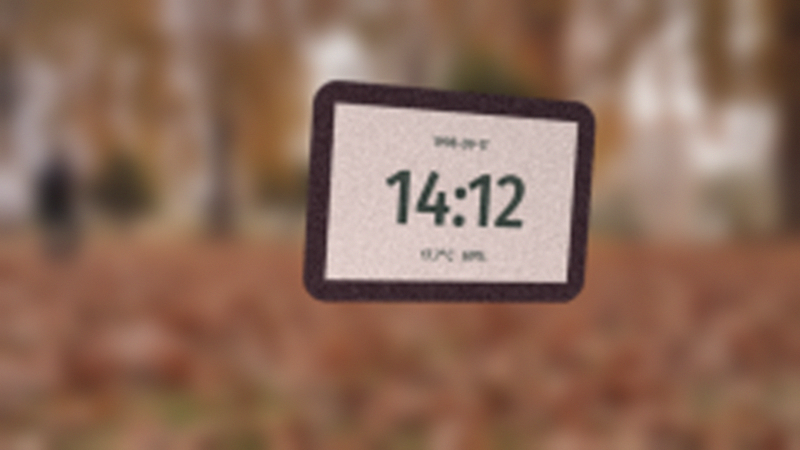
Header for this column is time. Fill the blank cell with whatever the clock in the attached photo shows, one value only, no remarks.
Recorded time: 14:12
